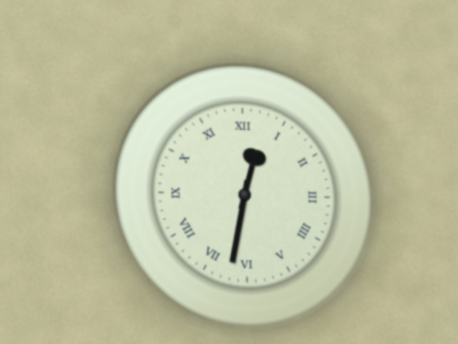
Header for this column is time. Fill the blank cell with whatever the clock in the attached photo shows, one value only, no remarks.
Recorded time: 12:32
